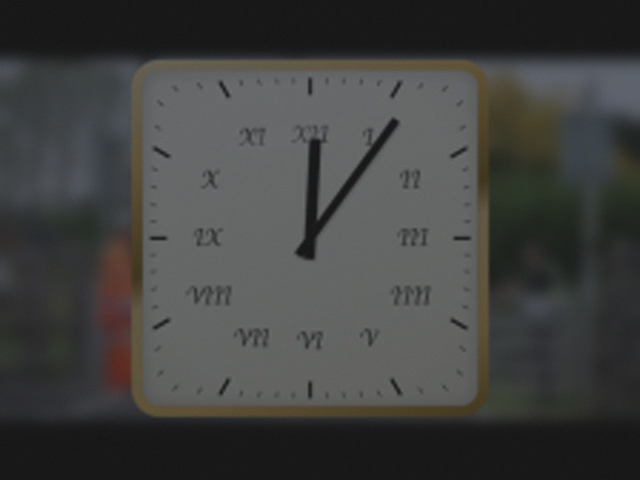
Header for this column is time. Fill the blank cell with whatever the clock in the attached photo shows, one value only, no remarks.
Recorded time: 12:06
